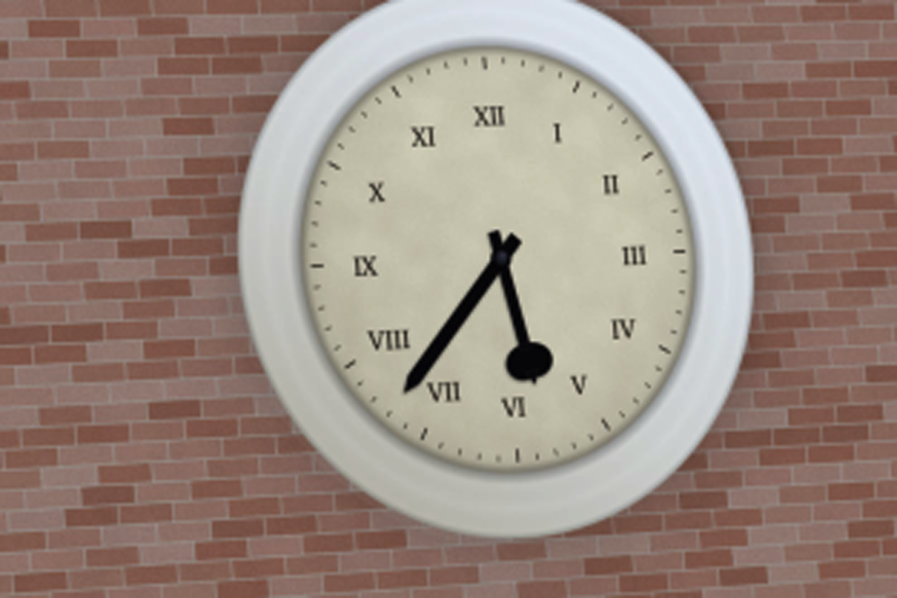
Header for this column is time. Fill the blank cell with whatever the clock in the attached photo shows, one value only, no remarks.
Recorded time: 5:37
